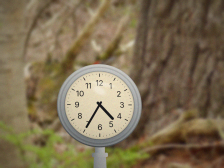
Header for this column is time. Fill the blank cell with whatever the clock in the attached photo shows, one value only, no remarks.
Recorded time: 4:35
